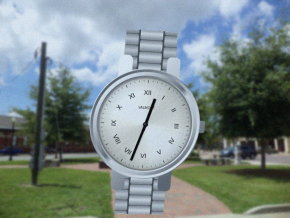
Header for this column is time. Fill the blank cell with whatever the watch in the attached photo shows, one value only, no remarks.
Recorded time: 12:33
